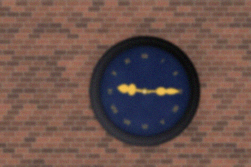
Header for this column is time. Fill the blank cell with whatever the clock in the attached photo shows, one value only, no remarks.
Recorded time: 9:15
